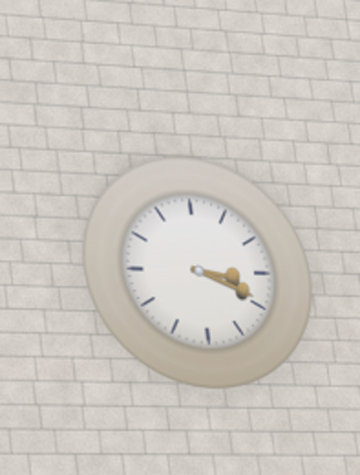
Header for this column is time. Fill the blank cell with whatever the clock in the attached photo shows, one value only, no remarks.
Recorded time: 3:19
